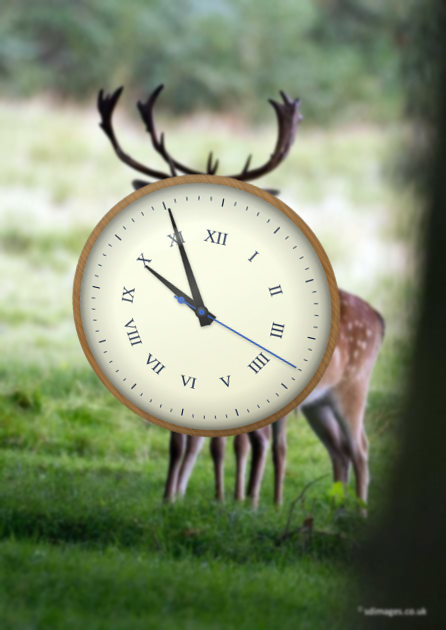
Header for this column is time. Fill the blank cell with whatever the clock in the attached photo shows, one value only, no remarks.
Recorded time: 9:55:18
